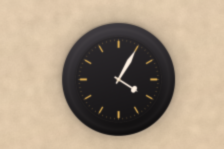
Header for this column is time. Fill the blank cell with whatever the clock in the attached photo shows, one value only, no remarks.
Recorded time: 4:05
